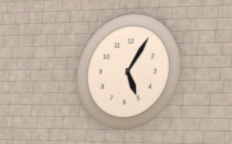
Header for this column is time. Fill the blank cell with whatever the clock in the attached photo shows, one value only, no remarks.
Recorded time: 5:05
